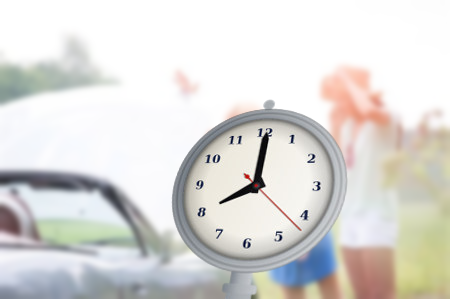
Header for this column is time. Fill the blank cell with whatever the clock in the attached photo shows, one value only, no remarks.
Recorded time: 8:00:22
